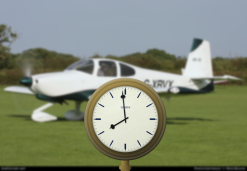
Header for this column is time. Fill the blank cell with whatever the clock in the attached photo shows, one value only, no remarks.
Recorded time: 7:59
